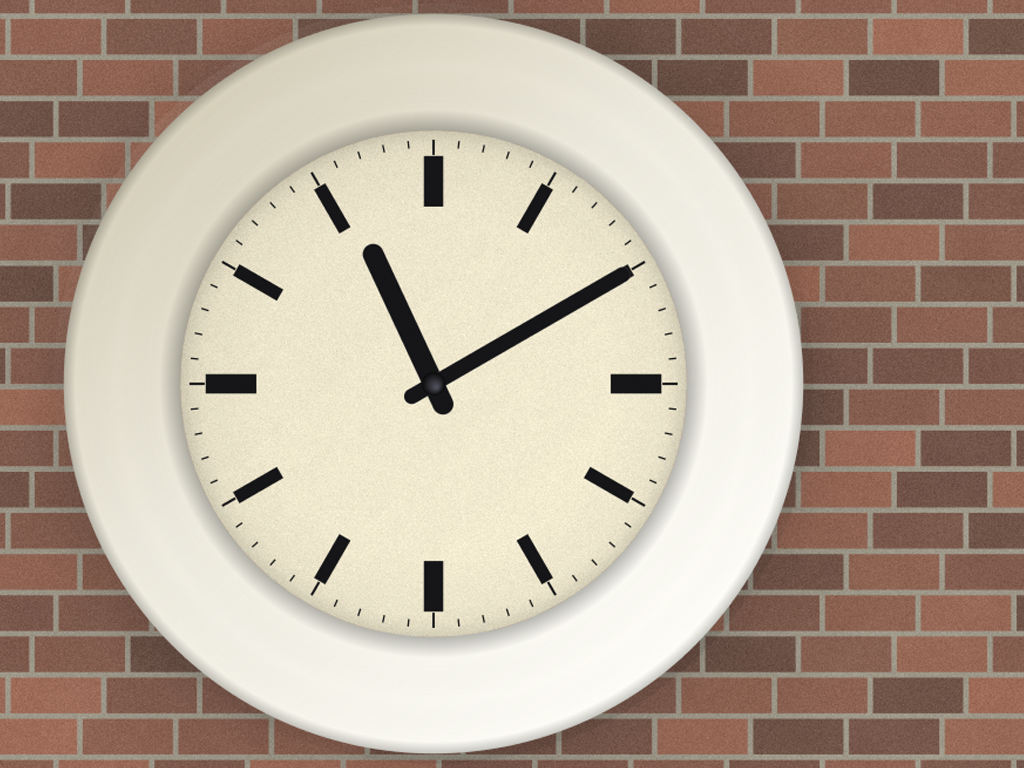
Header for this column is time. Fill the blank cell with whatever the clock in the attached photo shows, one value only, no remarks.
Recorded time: 11:10
